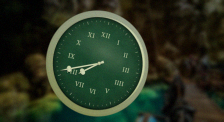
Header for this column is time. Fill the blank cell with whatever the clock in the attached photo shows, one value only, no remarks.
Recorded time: 7:41
